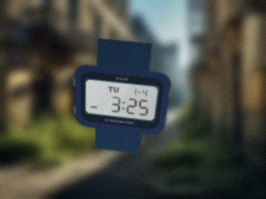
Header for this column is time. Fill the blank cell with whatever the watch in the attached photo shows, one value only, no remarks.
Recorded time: 3:25
